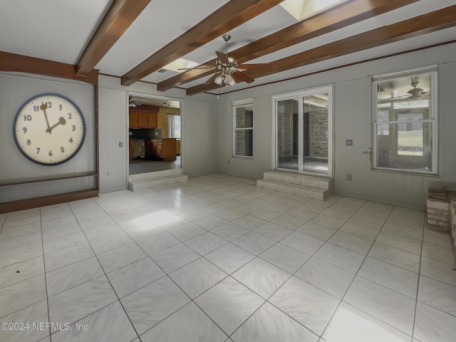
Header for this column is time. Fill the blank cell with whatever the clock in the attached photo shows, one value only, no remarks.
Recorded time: 1:58
